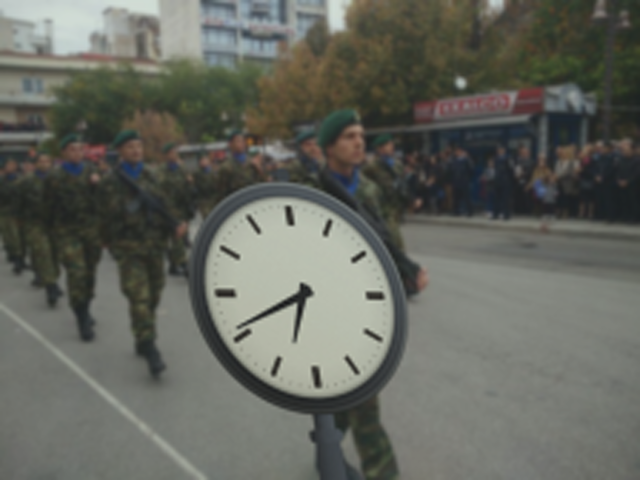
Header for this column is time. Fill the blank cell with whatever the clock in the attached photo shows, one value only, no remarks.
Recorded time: 6:41
